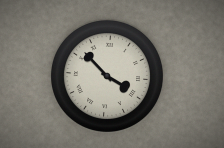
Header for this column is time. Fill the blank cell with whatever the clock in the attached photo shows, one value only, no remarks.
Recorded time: 3:52
